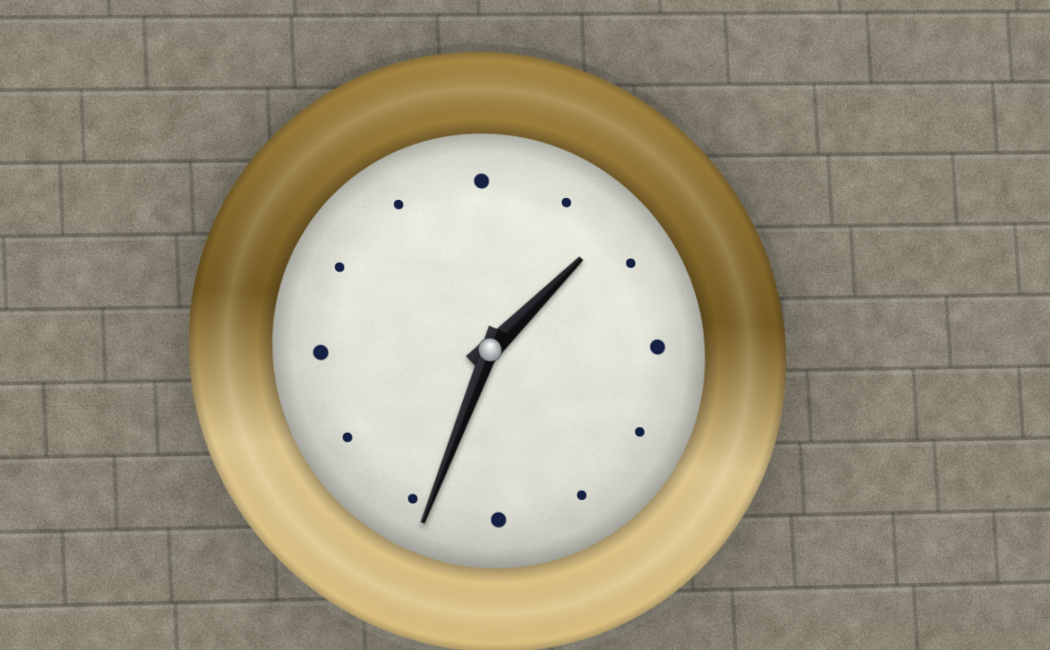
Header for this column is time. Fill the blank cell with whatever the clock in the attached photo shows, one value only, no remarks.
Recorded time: 1:34
